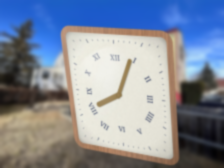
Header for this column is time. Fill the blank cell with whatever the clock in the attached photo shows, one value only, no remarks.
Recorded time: 8:04
